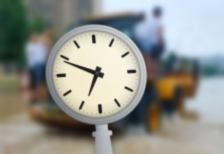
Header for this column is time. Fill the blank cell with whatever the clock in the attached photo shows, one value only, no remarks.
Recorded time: 6:49
